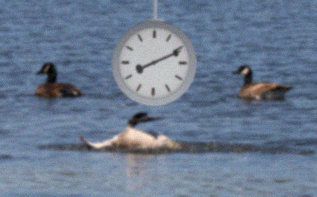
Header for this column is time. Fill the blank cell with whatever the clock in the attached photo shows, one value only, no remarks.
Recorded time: 8:11
